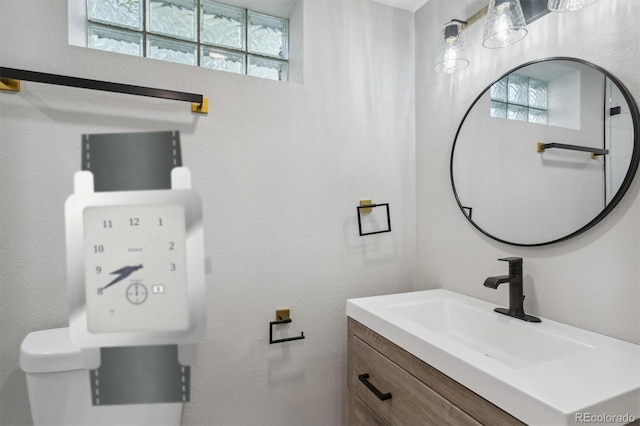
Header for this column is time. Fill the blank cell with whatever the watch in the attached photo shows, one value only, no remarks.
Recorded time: 8:40
